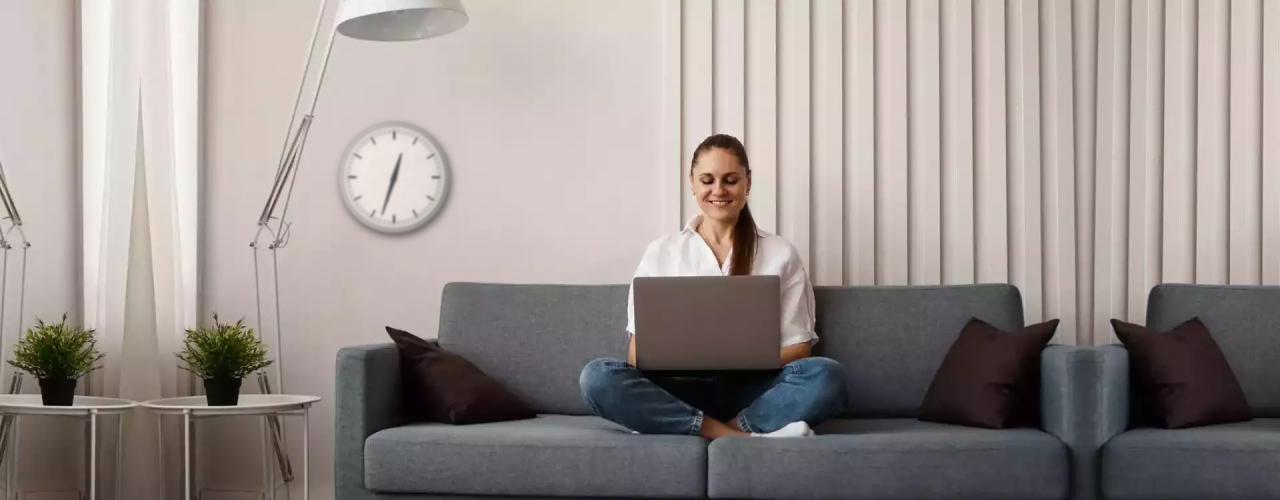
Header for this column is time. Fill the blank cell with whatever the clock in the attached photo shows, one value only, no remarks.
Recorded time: 12:33
